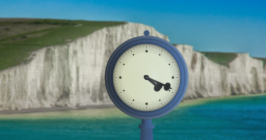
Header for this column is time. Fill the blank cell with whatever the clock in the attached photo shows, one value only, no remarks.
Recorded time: 4:19
